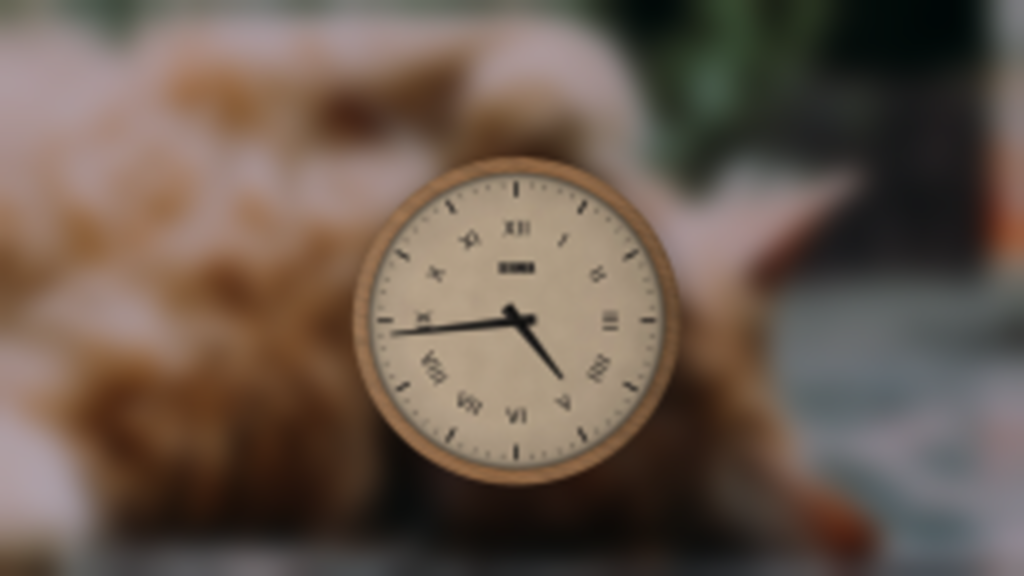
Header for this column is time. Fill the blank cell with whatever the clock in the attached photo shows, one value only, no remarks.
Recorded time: 4:44
